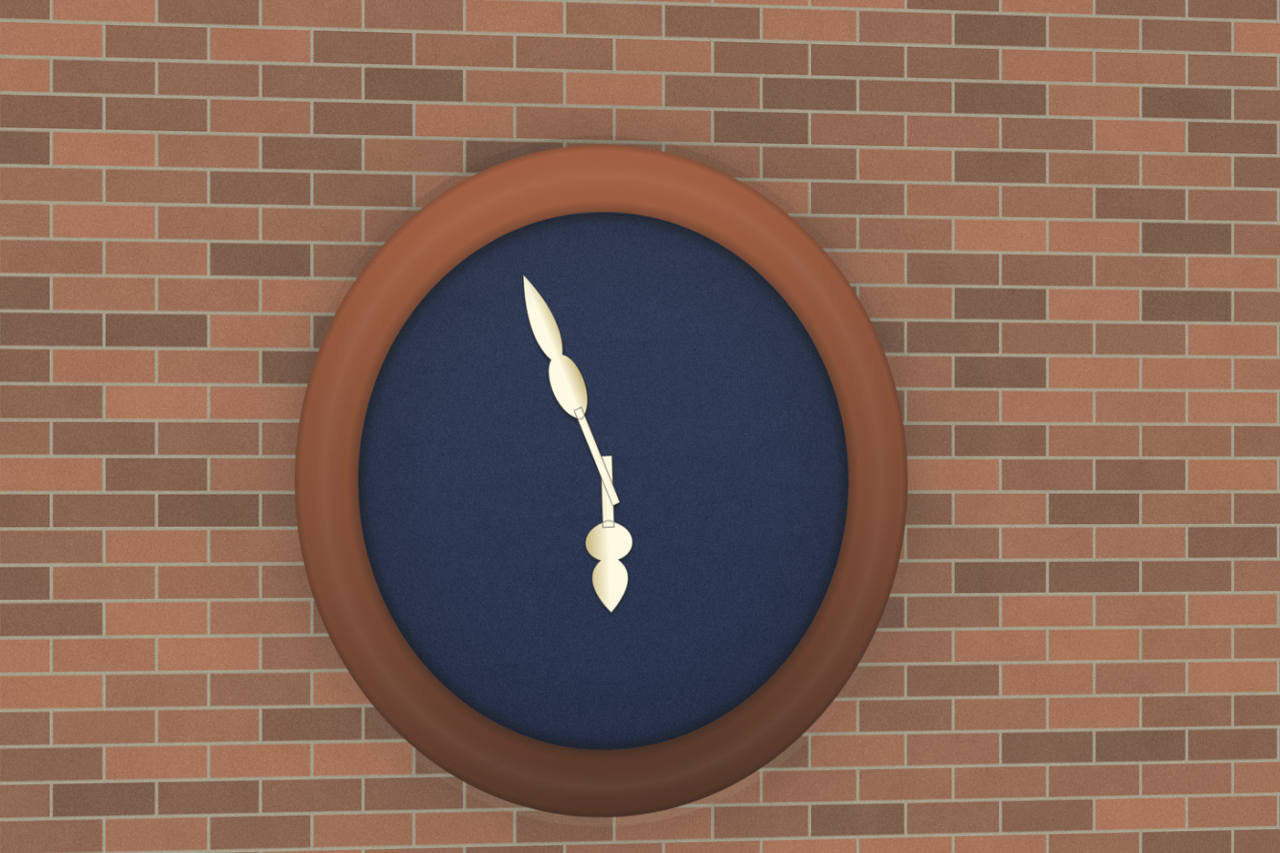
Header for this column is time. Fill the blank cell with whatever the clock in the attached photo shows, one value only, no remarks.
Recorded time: 5:56
